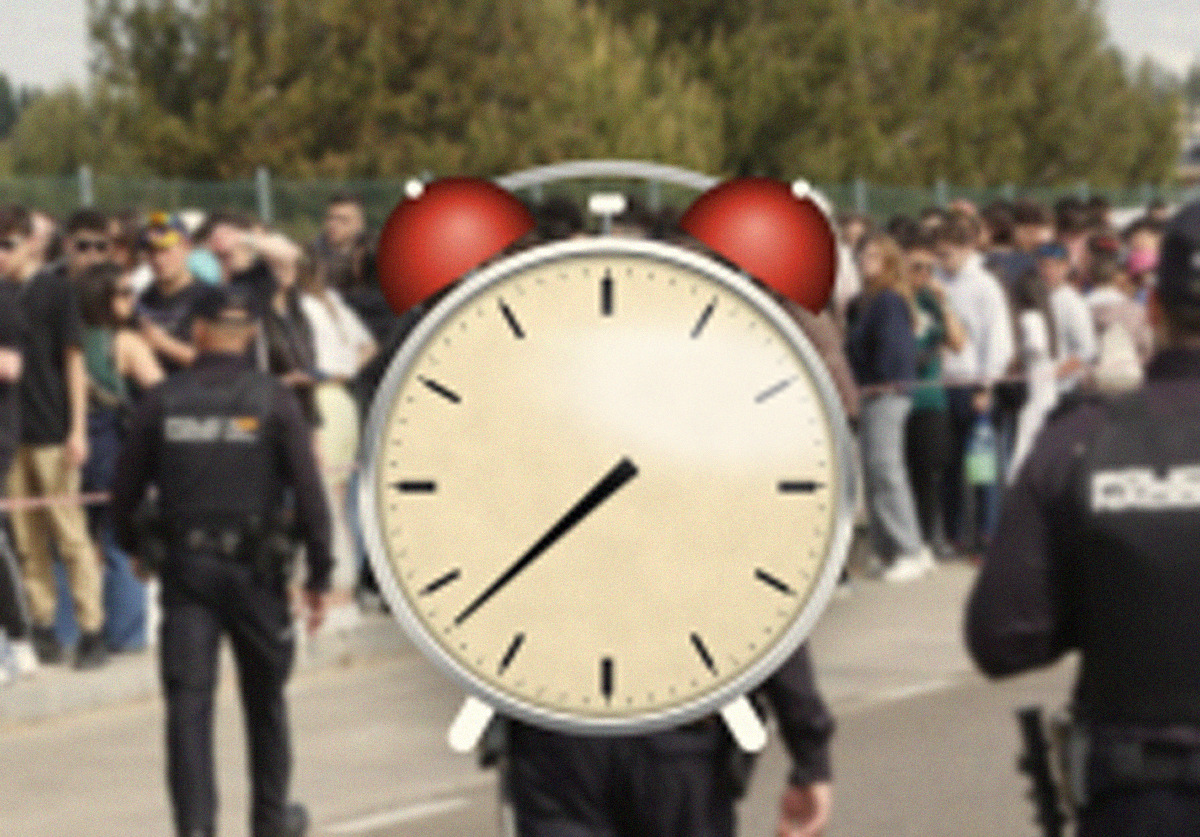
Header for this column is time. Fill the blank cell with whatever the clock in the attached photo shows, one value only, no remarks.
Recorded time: 7:38
